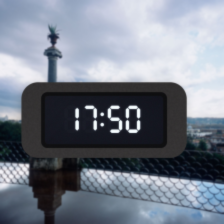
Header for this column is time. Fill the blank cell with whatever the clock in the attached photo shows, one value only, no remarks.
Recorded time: 17:50
